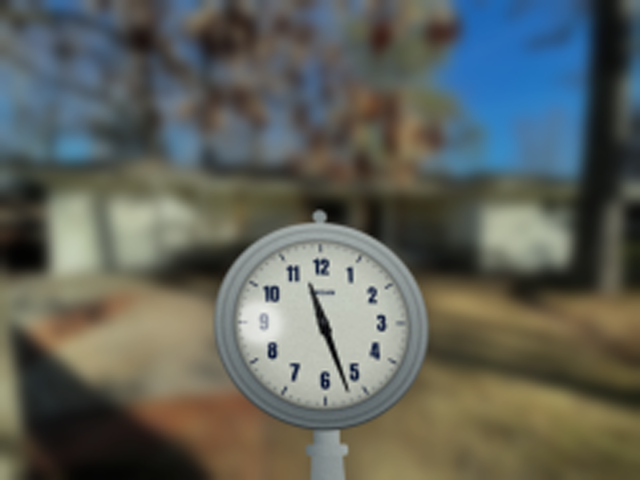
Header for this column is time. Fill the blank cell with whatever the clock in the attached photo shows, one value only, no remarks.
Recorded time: 11:27
